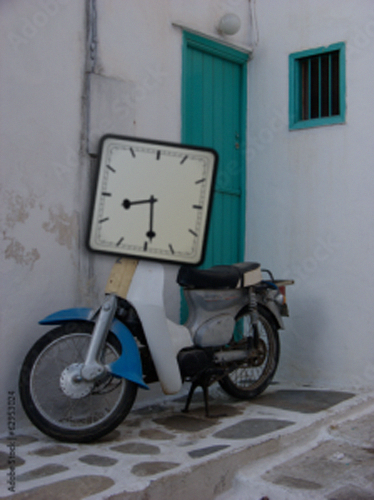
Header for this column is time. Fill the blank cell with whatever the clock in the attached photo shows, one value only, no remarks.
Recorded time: 8:29
